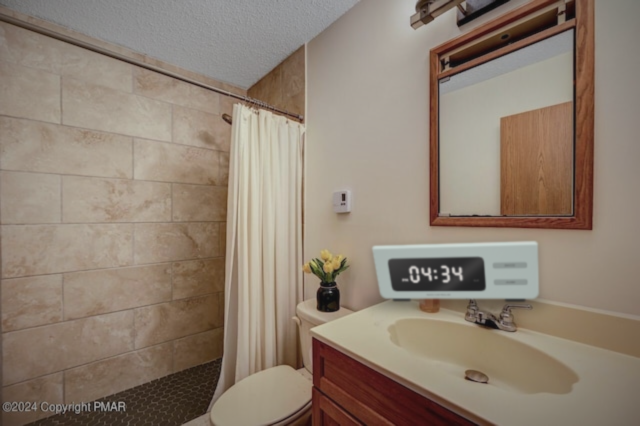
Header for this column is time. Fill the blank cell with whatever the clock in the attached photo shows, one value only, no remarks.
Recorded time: 4:34
